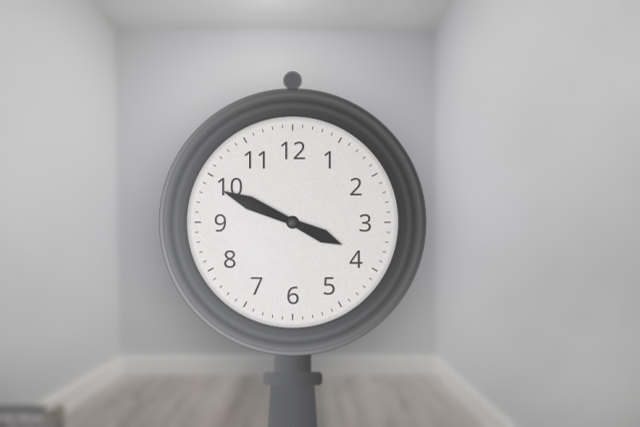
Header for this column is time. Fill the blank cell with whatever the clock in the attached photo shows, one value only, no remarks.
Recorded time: 3:49
